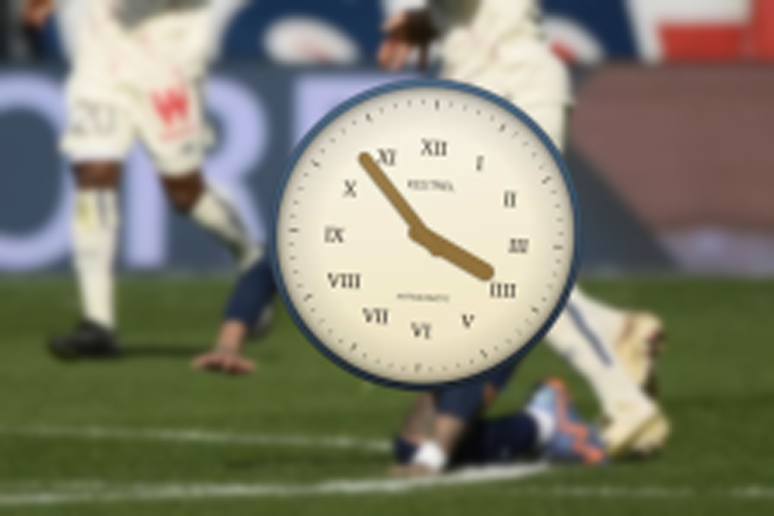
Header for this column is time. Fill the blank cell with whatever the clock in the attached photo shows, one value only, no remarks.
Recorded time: 3:53
